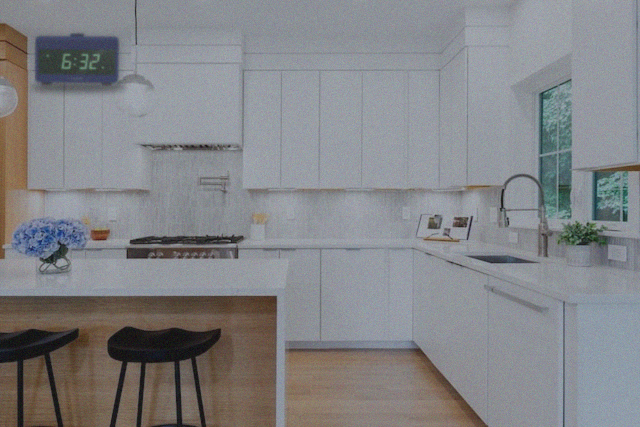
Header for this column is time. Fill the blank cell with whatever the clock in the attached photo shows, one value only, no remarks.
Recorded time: 6:32
